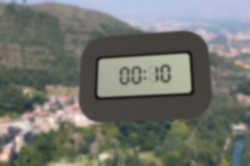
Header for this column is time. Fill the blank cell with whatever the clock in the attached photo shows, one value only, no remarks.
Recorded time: 0:10
